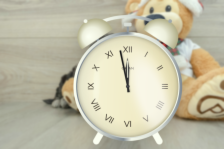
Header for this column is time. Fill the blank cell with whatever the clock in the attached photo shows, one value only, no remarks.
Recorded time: 11:58
